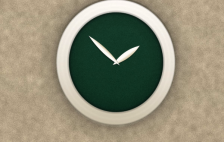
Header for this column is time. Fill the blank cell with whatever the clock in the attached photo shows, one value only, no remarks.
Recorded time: 1:52
